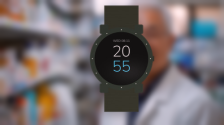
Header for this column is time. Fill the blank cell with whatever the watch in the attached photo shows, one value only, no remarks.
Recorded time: 20:55
